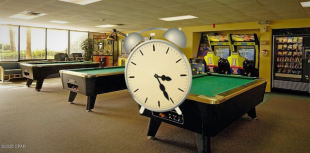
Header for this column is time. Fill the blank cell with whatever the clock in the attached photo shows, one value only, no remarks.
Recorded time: 3:26
